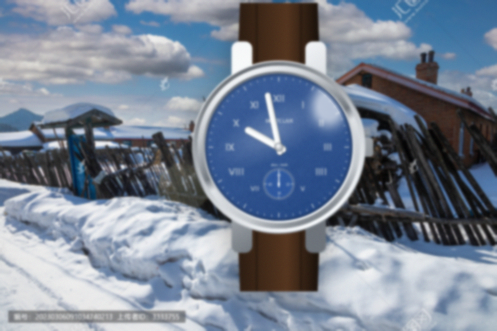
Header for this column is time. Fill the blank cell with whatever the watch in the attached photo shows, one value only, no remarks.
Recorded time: 9:58
